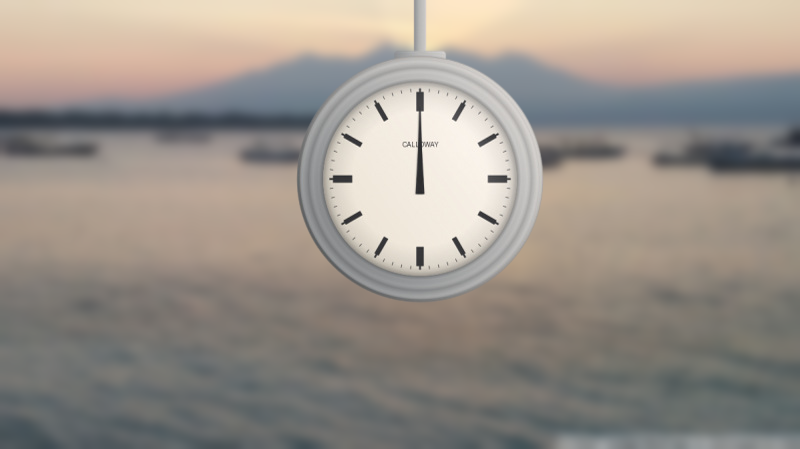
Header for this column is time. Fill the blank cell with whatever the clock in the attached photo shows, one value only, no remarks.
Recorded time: 12:00
